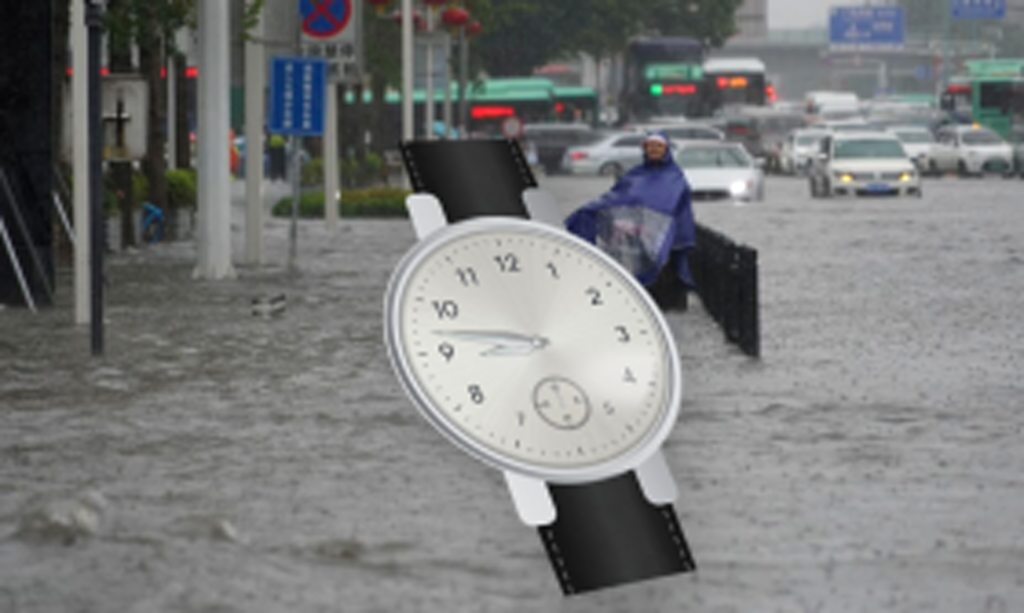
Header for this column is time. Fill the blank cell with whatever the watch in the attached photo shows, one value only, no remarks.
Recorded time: 8:47
